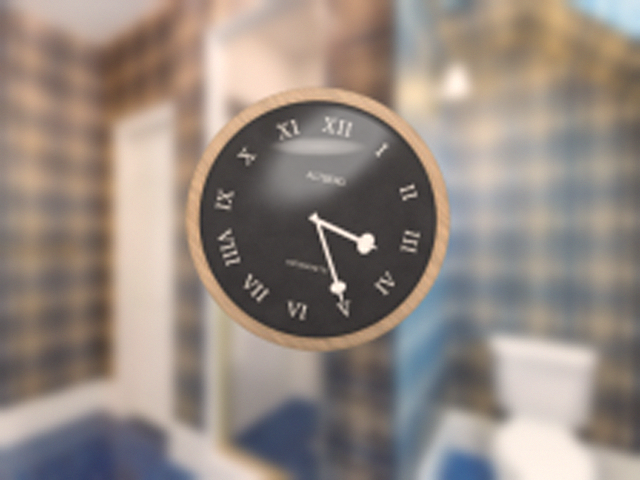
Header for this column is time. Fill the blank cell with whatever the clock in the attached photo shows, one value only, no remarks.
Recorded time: 3:25
